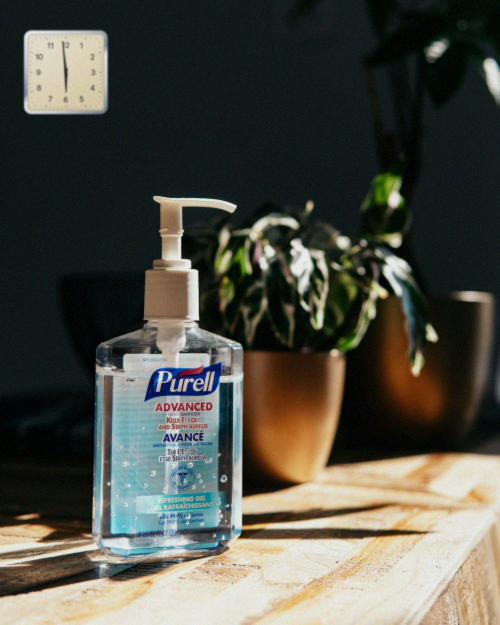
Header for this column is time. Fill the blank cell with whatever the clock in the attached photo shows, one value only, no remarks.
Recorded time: 5:59
